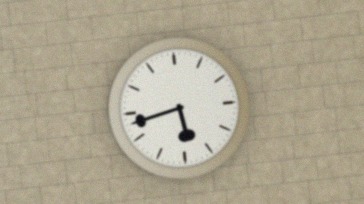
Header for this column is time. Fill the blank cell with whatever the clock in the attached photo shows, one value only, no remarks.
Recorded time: 5:43
